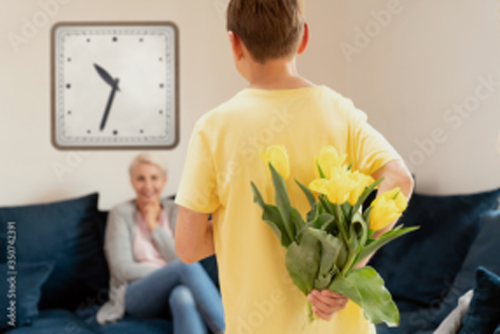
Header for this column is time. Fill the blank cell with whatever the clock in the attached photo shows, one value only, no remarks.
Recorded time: 10:33
